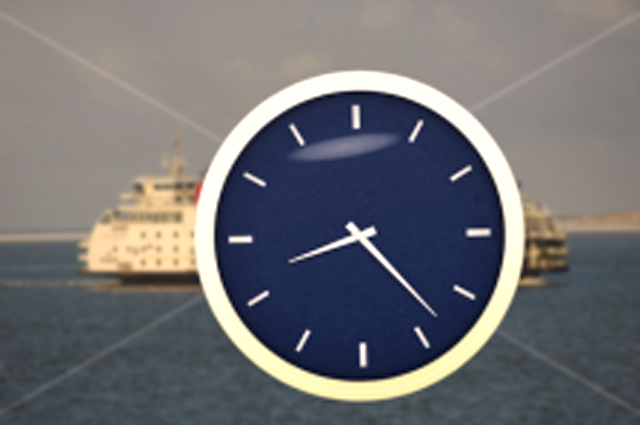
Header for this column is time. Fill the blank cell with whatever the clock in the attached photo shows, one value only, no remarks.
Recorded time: 8:23
